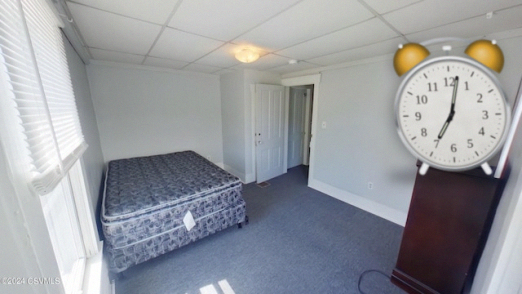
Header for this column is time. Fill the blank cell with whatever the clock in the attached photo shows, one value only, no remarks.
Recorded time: 7:02
